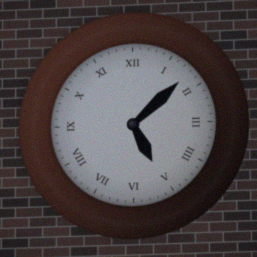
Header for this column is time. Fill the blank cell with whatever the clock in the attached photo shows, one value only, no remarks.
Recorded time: 5:08
